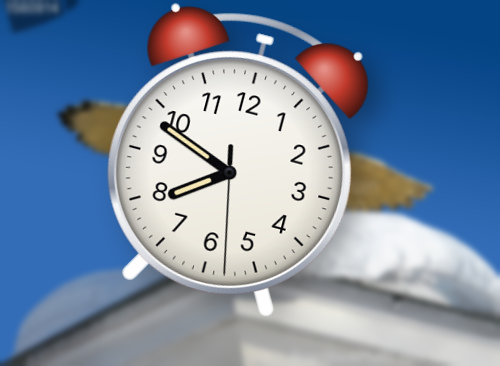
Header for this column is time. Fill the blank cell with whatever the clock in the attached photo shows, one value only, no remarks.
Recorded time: 7:48:28
